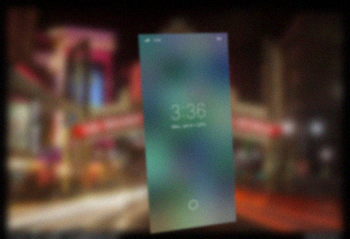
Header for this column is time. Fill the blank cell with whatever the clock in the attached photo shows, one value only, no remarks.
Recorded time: 3:36
